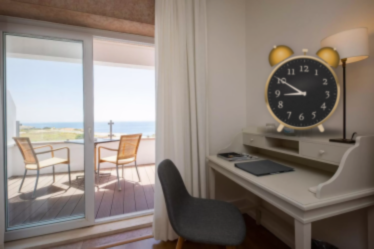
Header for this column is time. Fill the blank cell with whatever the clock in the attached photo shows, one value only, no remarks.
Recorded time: 8:50
